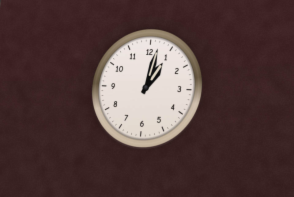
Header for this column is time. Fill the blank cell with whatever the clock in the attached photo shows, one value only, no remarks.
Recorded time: 1:02
